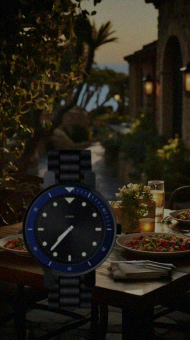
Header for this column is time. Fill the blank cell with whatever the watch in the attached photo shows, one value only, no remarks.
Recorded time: 7:37
